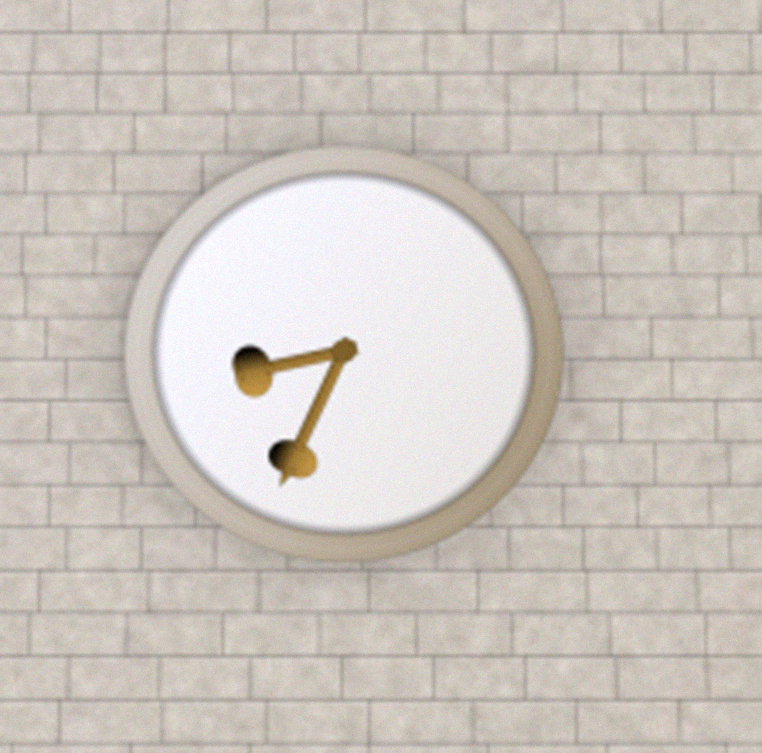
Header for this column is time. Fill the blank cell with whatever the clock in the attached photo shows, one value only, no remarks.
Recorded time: 8:34
